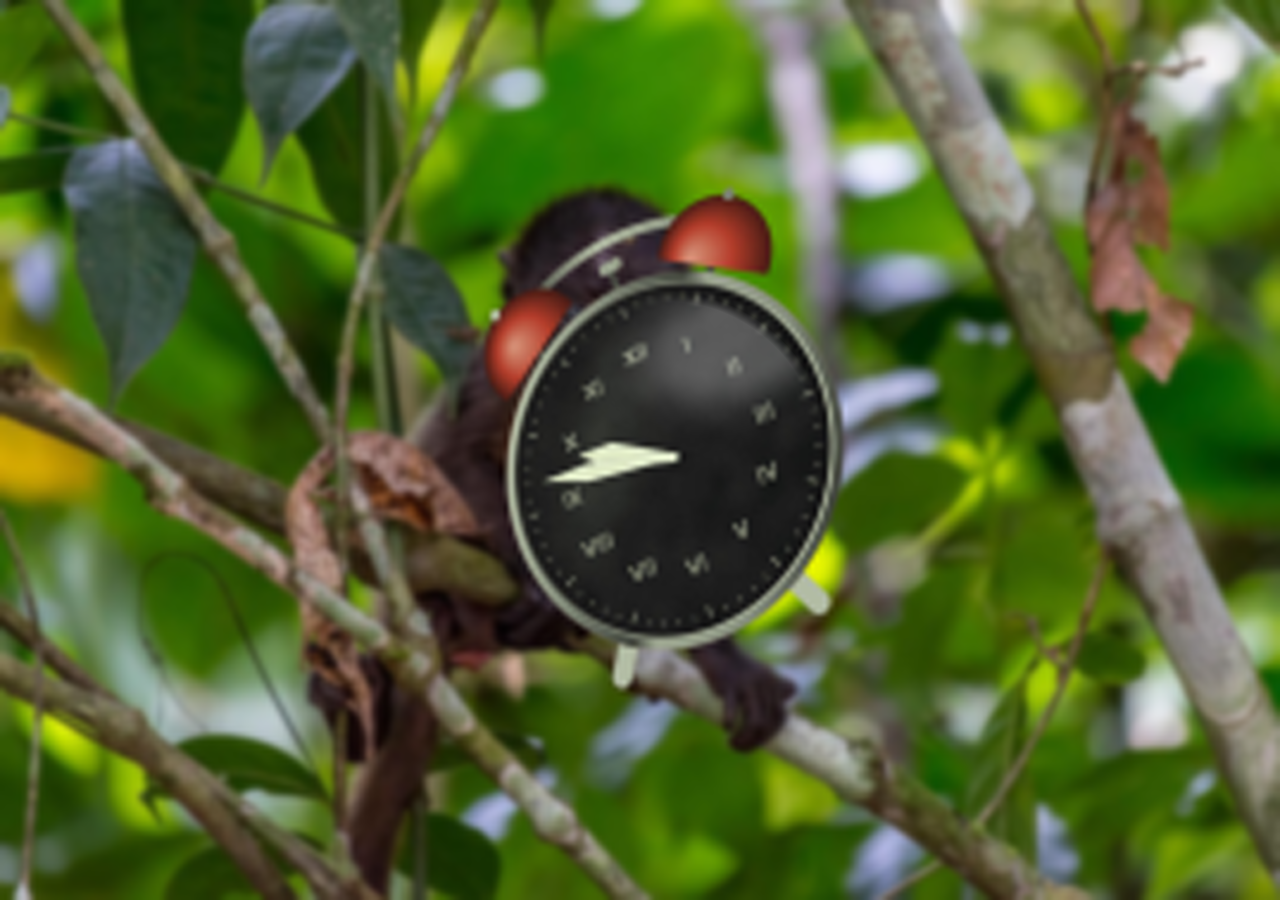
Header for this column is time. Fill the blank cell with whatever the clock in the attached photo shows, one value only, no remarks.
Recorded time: 9:47
